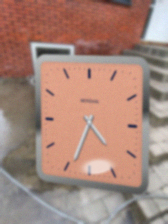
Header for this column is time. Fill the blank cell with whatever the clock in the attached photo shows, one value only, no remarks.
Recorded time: 4:34
